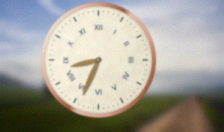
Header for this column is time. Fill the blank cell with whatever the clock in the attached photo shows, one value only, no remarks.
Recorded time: 8:34
